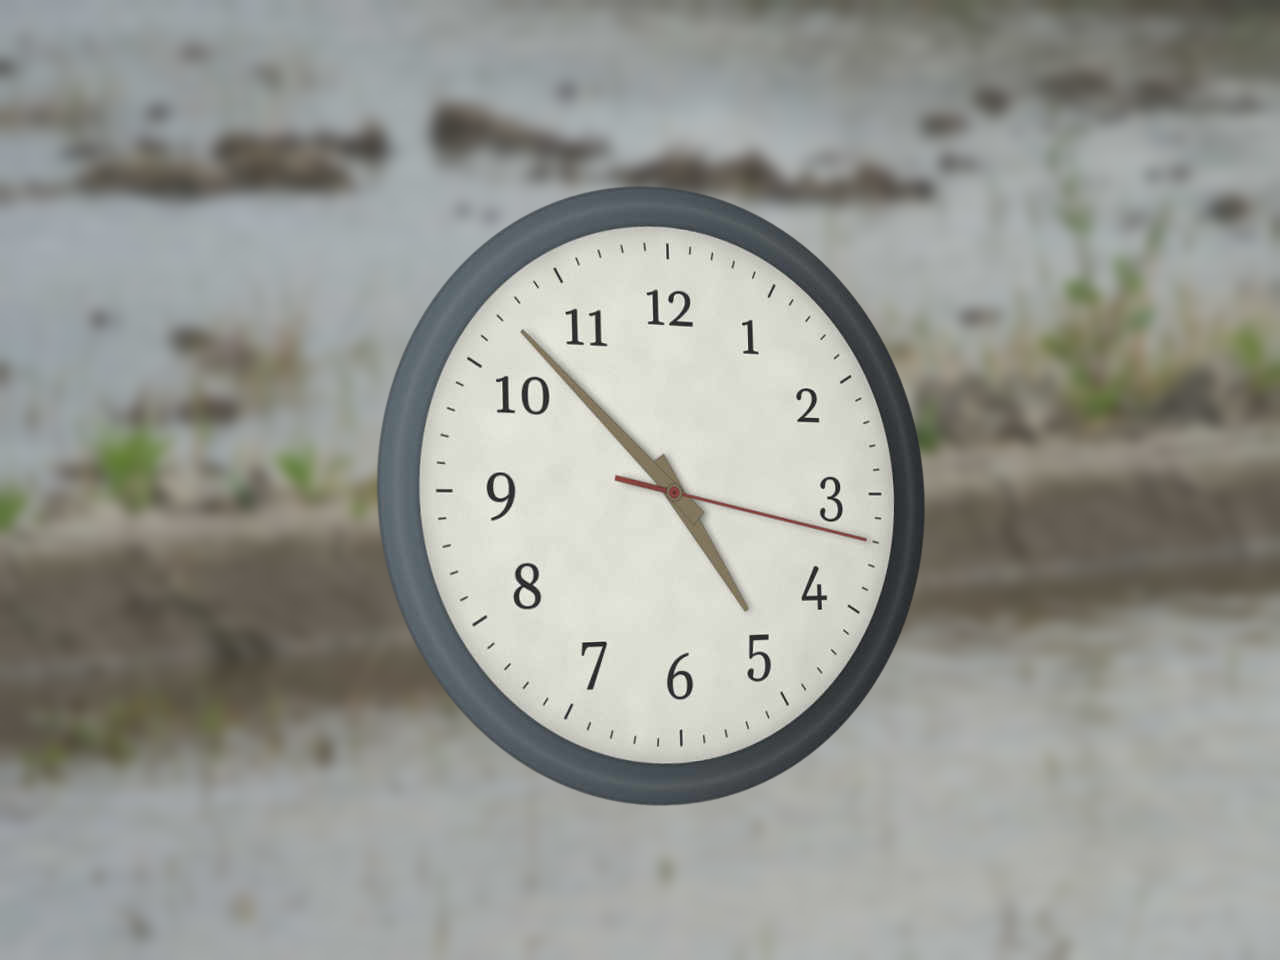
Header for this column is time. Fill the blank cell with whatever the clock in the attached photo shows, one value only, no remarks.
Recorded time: 4:52:17
